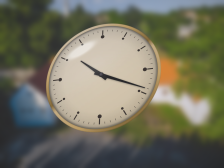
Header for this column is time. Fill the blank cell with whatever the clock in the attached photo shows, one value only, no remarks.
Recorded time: 10:19
